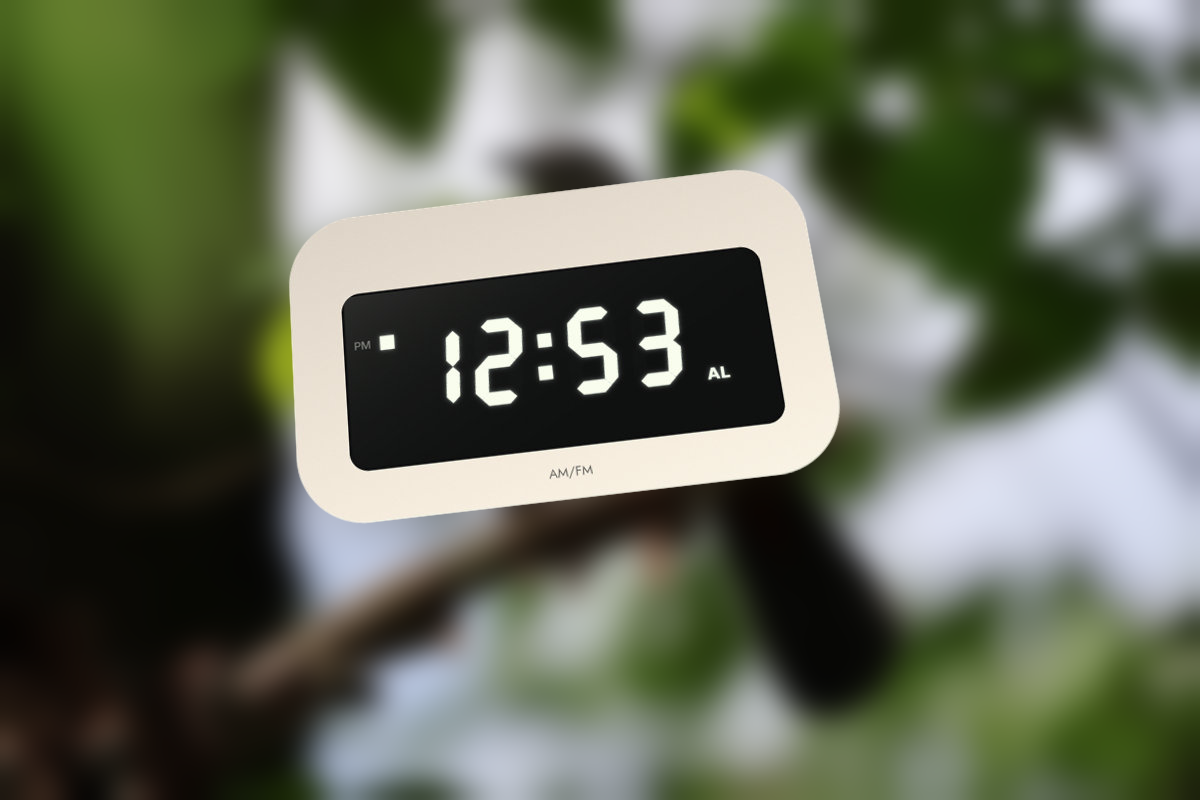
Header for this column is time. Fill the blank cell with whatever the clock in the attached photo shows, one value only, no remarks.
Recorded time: 12:53
